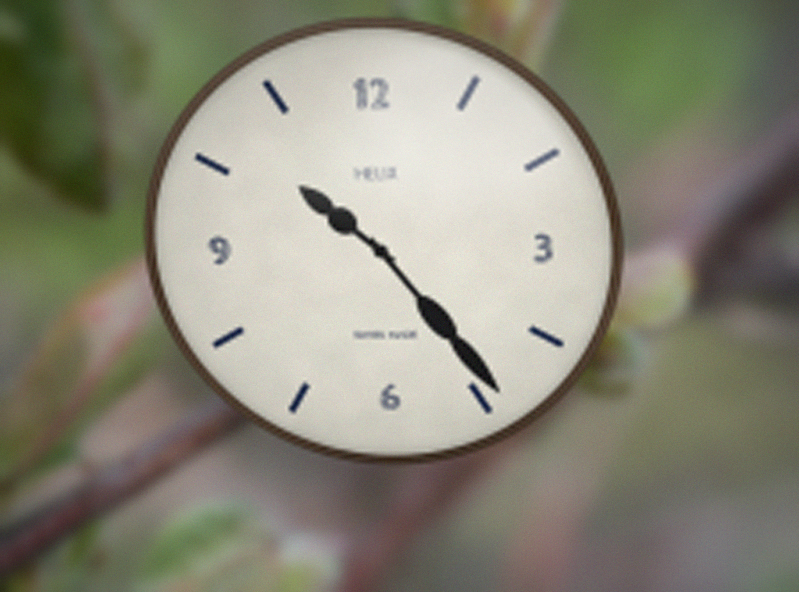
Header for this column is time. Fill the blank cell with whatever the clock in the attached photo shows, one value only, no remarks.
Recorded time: 10:24
